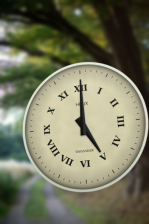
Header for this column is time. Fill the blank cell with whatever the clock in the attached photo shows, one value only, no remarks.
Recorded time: 5:00
